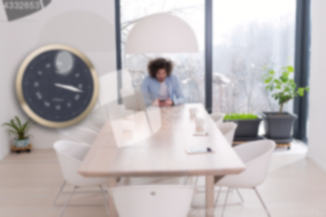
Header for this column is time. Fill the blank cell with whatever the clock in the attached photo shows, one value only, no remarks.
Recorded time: 3:17
